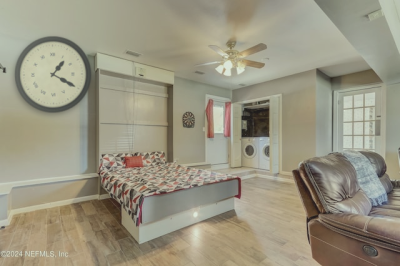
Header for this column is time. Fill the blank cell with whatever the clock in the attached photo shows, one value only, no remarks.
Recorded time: 1:20
